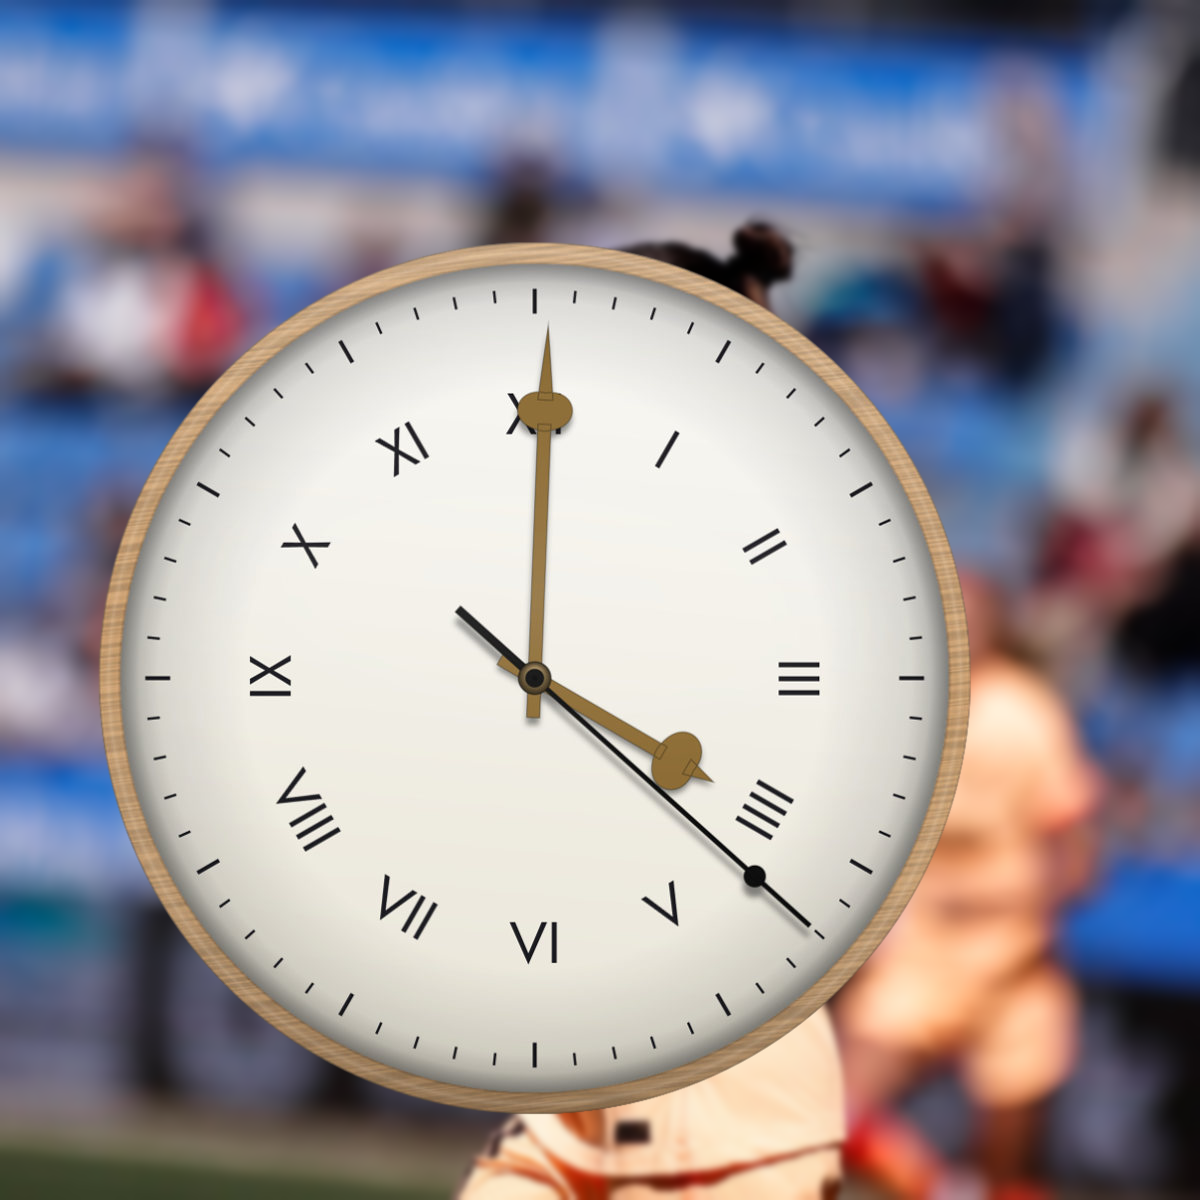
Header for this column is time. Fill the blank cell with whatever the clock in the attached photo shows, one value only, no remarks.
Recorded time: 4:00:22
